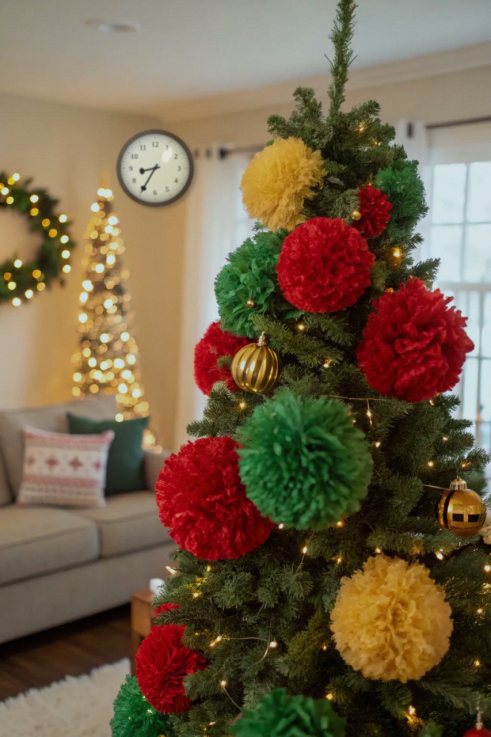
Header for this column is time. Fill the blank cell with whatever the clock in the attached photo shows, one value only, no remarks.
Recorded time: 8:35
